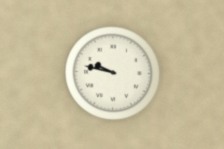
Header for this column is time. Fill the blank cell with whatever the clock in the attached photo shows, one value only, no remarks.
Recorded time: 9:47
